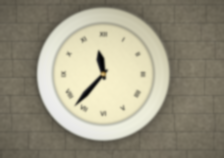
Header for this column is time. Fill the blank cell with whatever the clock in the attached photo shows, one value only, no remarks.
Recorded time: 11:37
